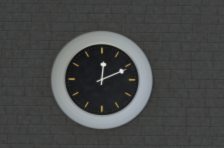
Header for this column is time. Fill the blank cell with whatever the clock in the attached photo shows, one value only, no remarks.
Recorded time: 12:11
